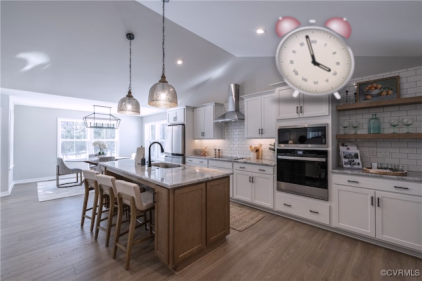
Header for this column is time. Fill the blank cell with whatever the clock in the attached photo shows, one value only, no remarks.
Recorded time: 3:58
